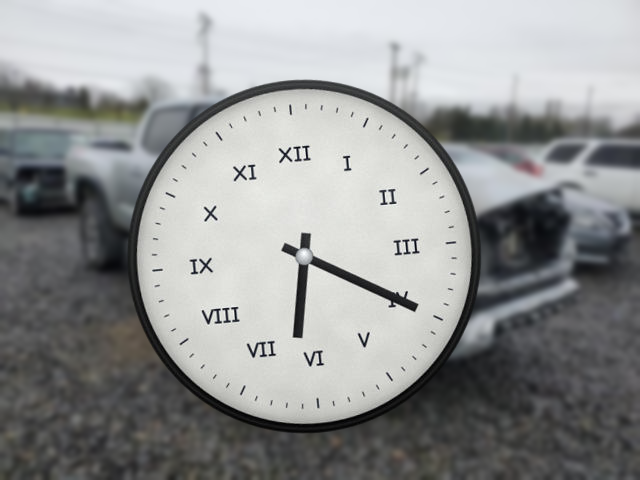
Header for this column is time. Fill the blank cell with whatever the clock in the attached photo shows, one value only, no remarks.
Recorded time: 6:20
